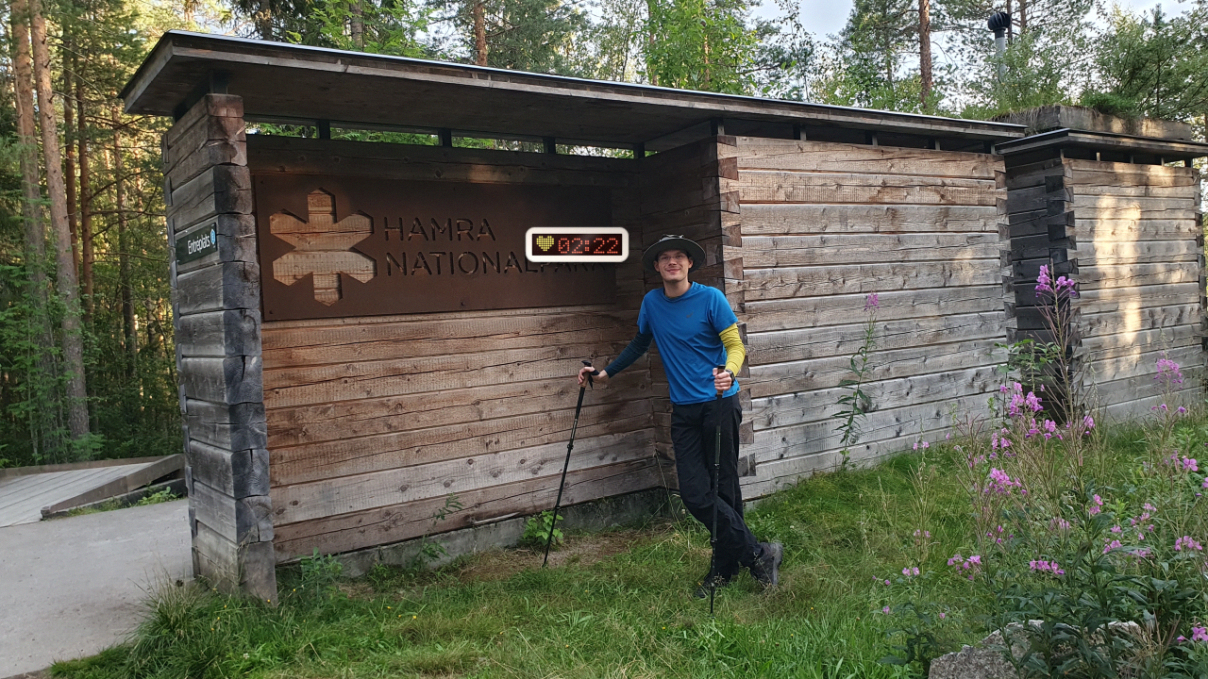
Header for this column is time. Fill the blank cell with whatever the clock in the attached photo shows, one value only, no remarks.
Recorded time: 2:22
